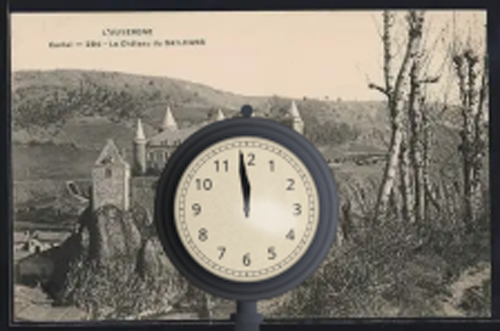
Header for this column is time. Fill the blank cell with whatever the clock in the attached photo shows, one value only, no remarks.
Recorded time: 11:59
